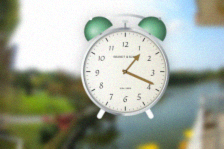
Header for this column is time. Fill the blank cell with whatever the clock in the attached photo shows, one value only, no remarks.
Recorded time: 1:19
